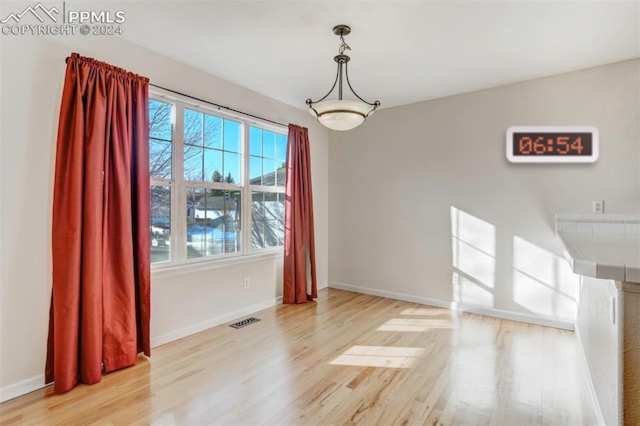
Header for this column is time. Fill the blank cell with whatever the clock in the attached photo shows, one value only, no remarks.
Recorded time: 6:54
